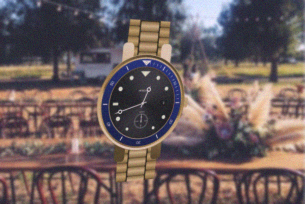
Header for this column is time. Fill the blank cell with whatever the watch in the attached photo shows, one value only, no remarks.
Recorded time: 12:42
